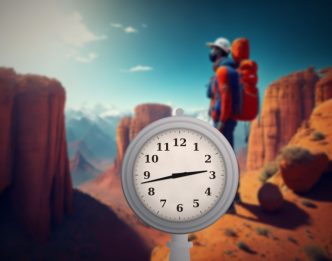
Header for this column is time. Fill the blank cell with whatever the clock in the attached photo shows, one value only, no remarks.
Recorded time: 2:43
